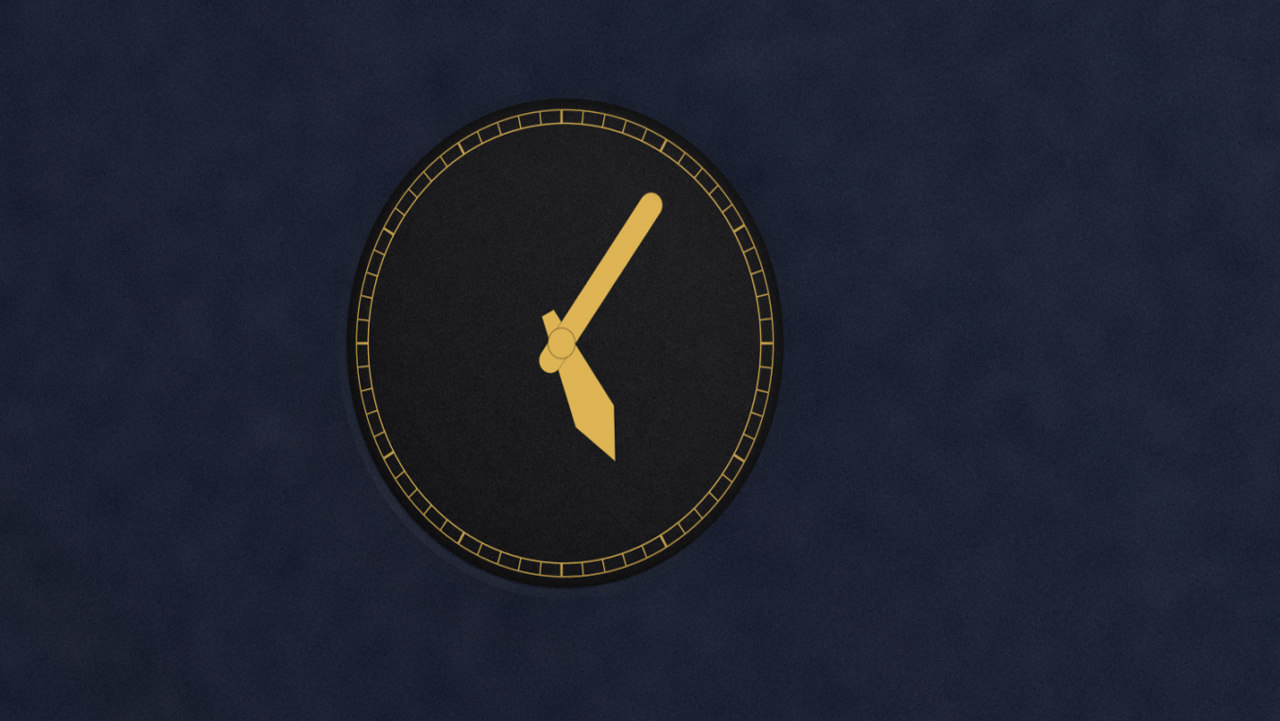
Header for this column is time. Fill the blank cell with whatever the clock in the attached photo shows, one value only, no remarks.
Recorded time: 5:06
